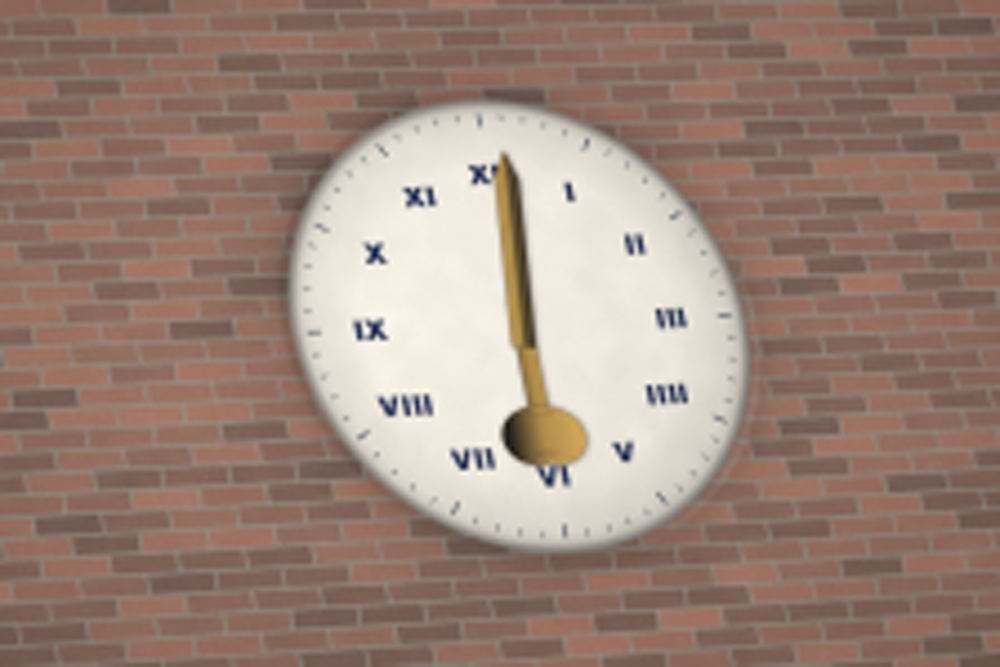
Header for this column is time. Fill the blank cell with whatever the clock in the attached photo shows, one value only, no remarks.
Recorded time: 6:01
